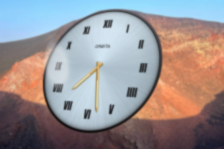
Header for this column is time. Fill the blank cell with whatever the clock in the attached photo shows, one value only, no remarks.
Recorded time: 7:28
